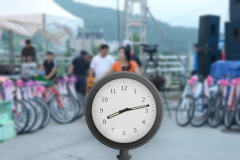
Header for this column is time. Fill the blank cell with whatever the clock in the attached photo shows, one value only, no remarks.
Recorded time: 8:13
